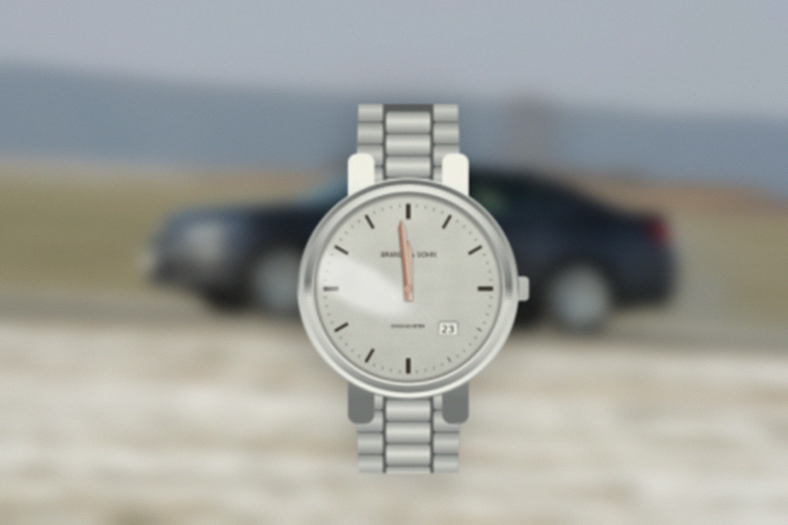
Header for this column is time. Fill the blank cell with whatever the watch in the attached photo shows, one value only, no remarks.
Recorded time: 11:59
